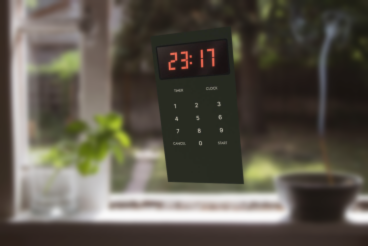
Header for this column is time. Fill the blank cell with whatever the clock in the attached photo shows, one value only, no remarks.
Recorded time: 23:17
